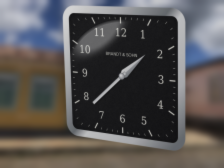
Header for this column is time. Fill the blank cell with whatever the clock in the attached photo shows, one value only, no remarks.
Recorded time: 1:38
